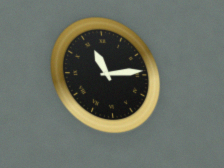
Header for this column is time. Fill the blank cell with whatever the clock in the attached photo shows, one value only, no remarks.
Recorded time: 11:14
